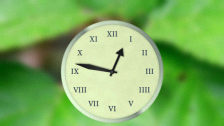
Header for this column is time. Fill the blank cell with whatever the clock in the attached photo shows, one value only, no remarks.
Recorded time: 12:47
